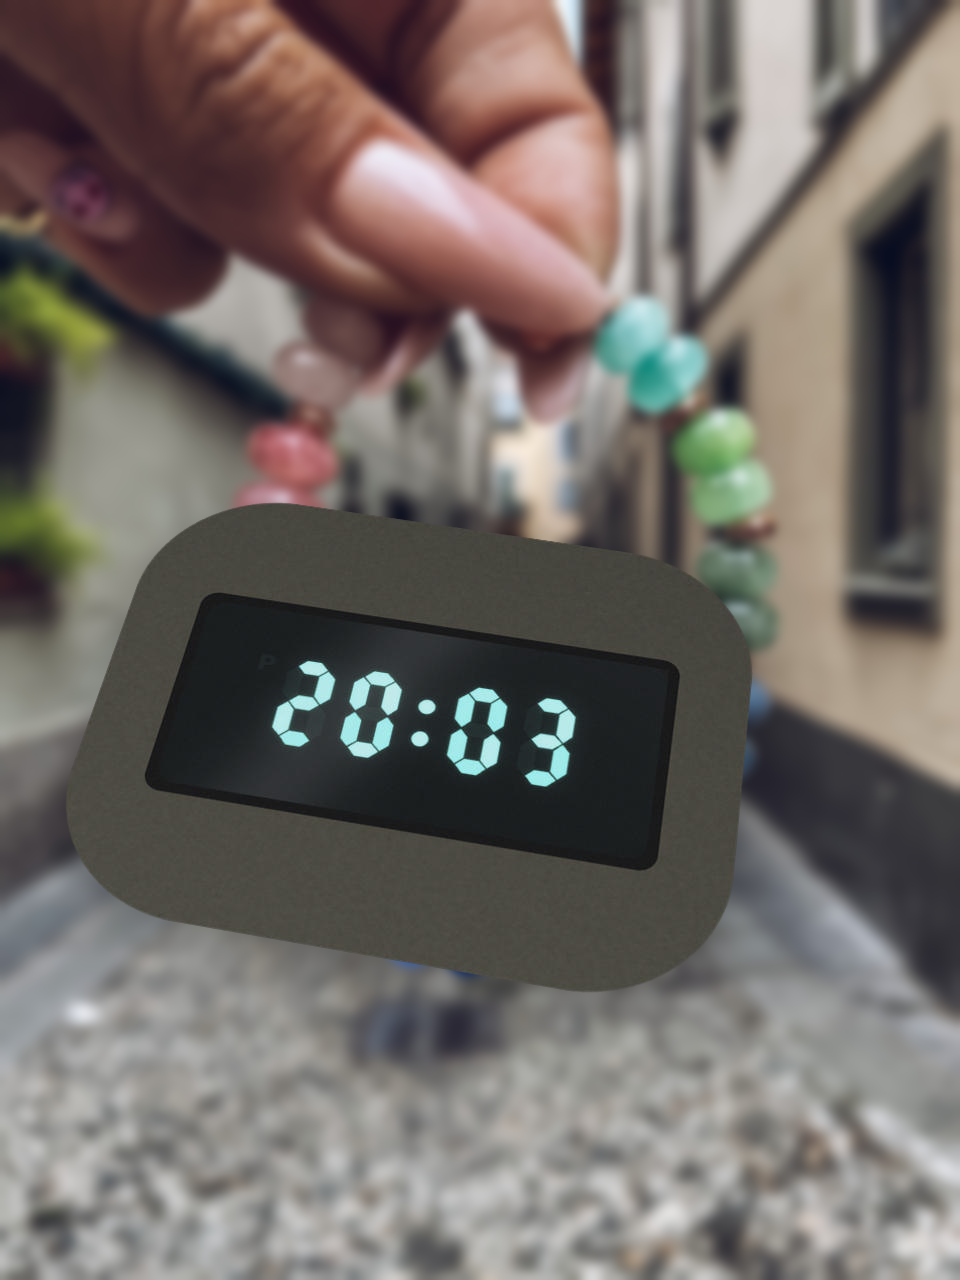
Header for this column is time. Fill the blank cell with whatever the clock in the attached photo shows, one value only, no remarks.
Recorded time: 20:03
